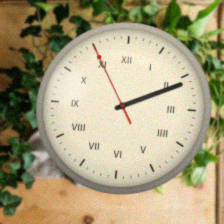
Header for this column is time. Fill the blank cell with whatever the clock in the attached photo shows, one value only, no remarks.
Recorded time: 2:10:55
